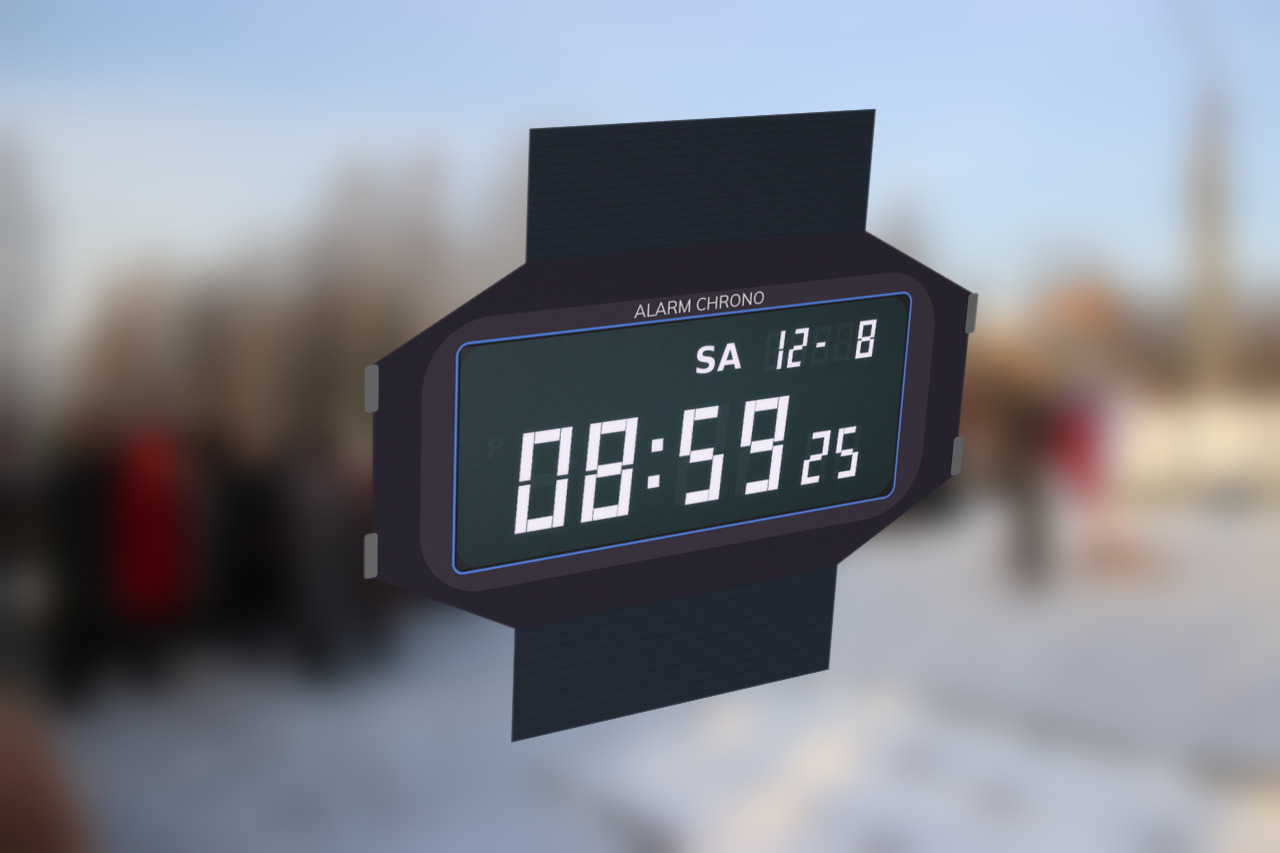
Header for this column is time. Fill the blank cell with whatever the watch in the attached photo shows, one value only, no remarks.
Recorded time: 8:59:25
